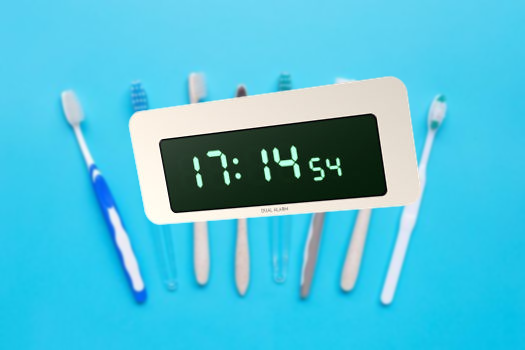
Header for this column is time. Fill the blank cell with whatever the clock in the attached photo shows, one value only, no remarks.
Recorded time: 17:14:54
